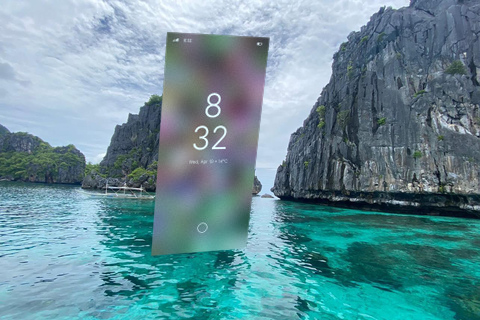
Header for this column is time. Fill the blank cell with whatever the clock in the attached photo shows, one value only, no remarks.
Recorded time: 8:32
